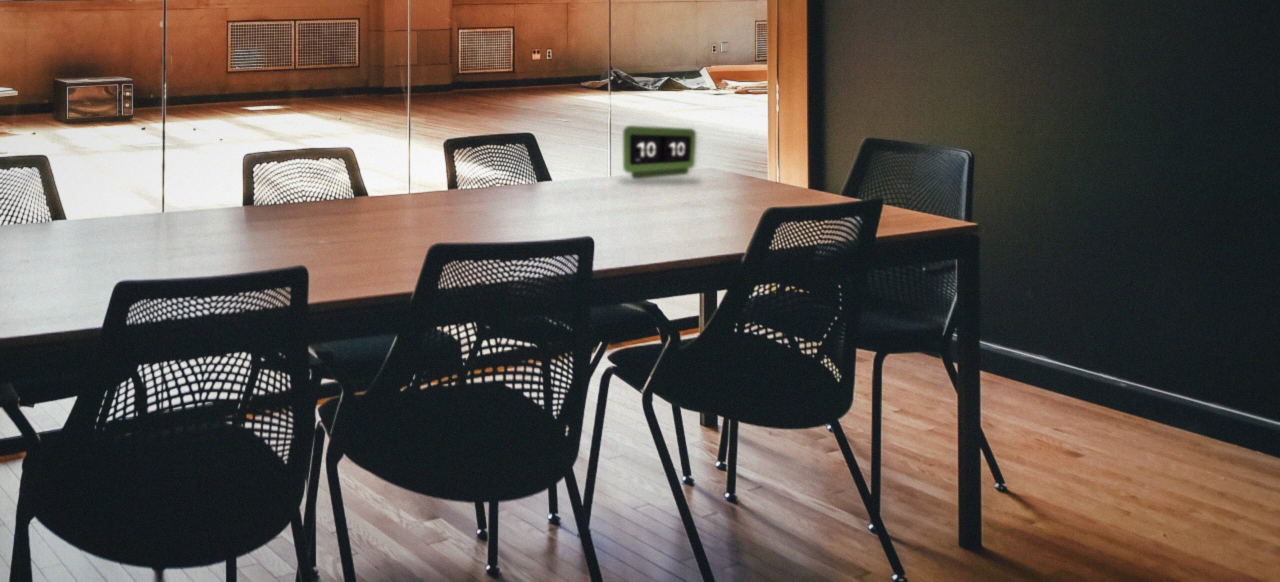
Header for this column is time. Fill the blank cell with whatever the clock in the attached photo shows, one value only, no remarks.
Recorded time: 10:10
